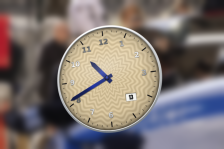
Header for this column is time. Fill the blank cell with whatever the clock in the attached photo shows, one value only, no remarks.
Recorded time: 10:41
